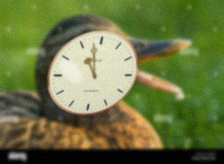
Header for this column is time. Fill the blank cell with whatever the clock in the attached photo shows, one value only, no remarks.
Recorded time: 10:58
